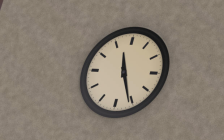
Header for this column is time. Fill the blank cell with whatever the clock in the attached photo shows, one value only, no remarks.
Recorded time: 11:26
